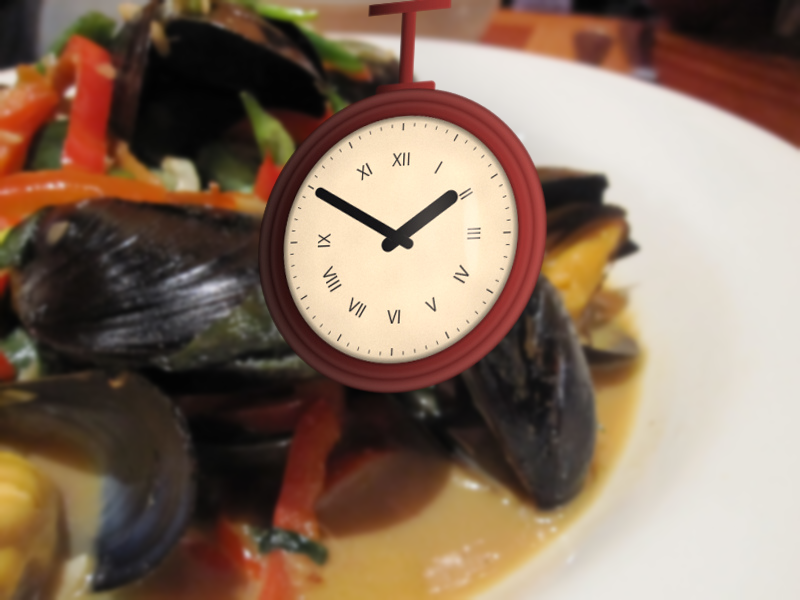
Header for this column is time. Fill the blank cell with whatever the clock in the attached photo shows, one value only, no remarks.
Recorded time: 1:50
